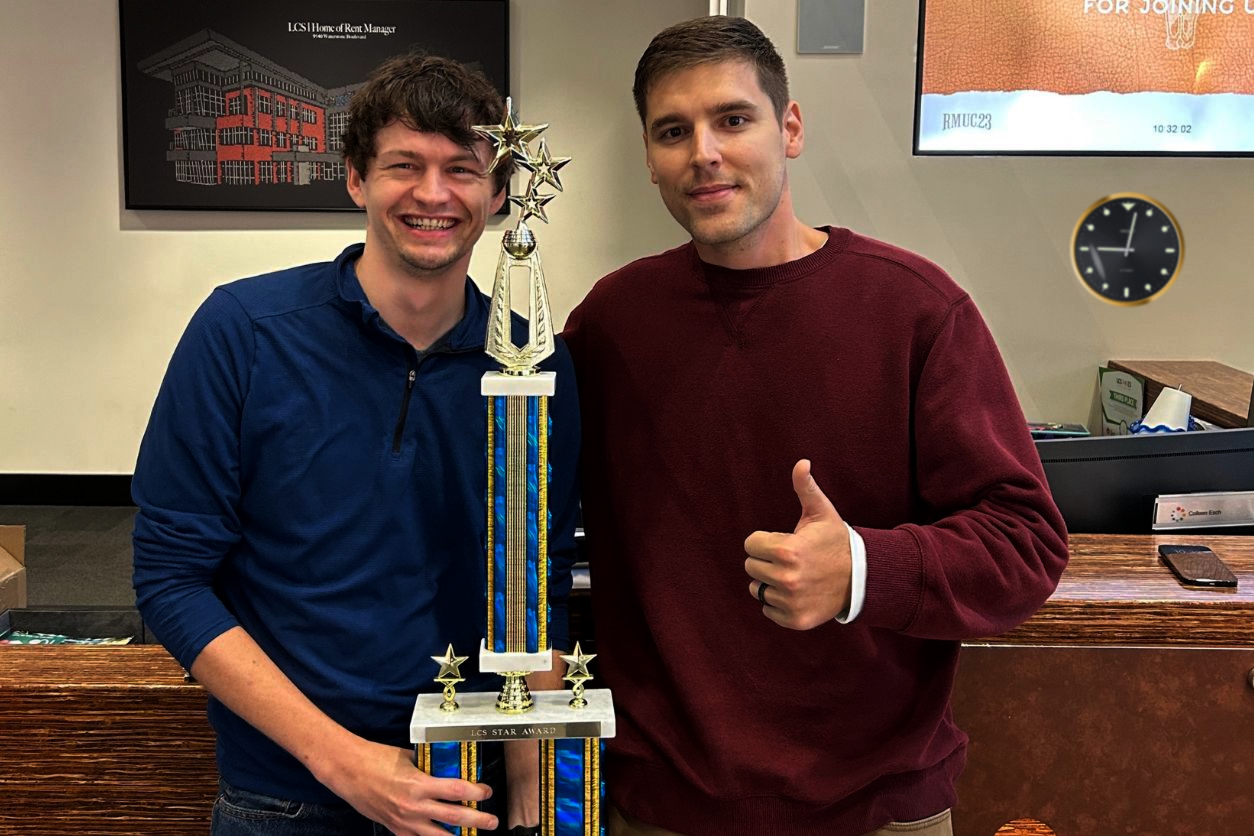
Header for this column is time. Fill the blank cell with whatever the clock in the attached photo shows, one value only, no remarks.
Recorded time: 9:02
